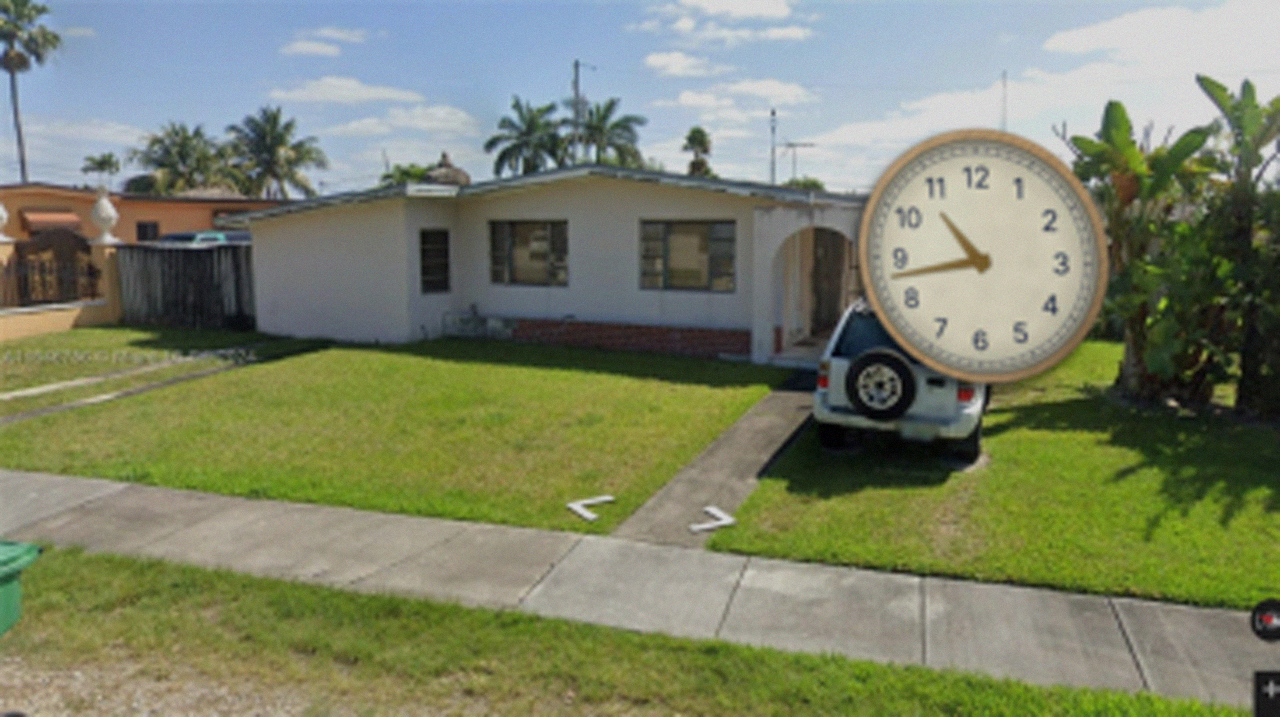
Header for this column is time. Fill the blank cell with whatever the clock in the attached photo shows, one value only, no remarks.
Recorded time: 10:43
